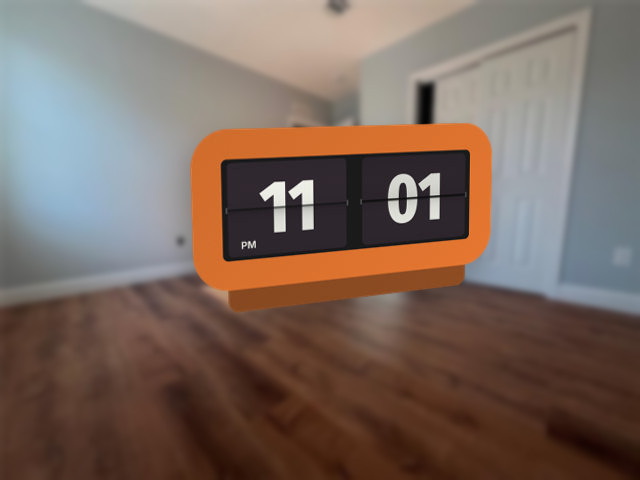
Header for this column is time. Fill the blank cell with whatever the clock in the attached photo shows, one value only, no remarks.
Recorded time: 11:01
